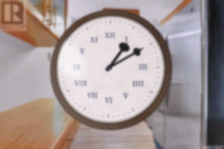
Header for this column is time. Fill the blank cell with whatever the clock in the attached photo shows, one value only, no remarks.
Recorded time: 1:10
